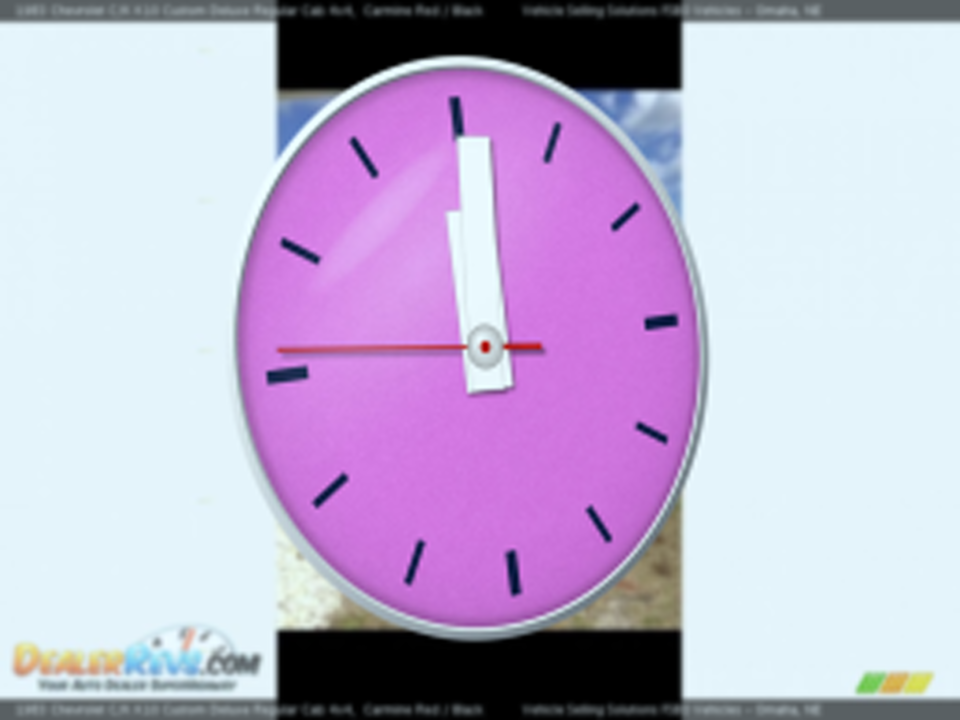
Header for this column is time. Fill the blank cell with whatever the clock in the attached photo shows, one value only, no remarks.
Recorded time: 12:00:46
